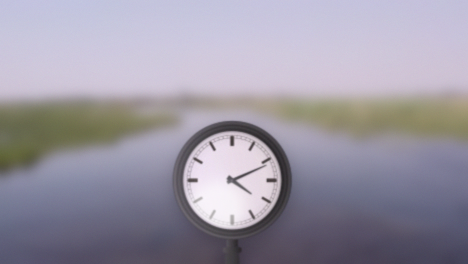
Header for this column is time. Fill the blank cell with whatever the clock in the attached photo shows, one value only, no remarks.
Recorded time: 4:11
